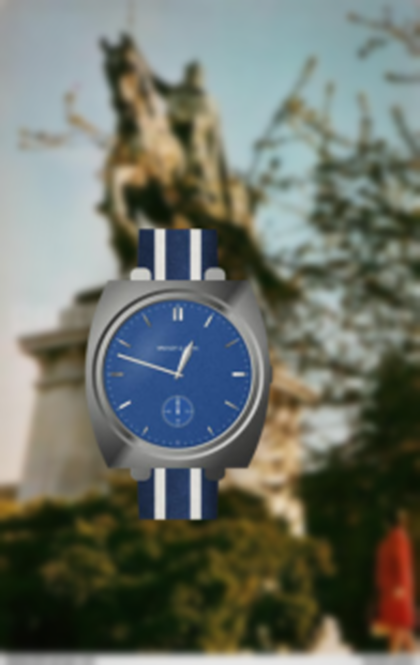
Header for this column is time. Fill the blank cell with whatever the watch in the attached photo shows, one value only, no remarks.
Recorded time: 12:48
